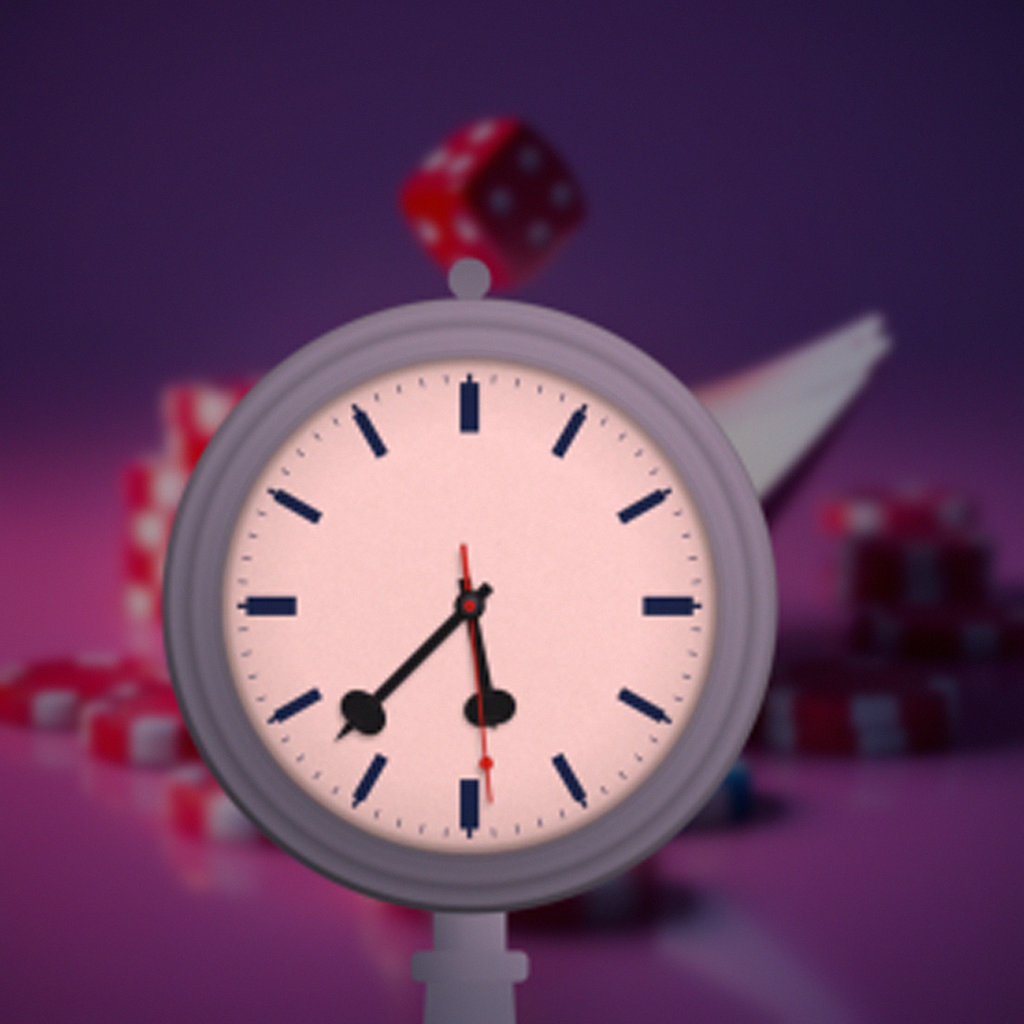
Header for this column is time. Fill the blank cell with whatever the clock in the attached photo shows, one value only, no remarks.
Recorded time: 5:37:29
